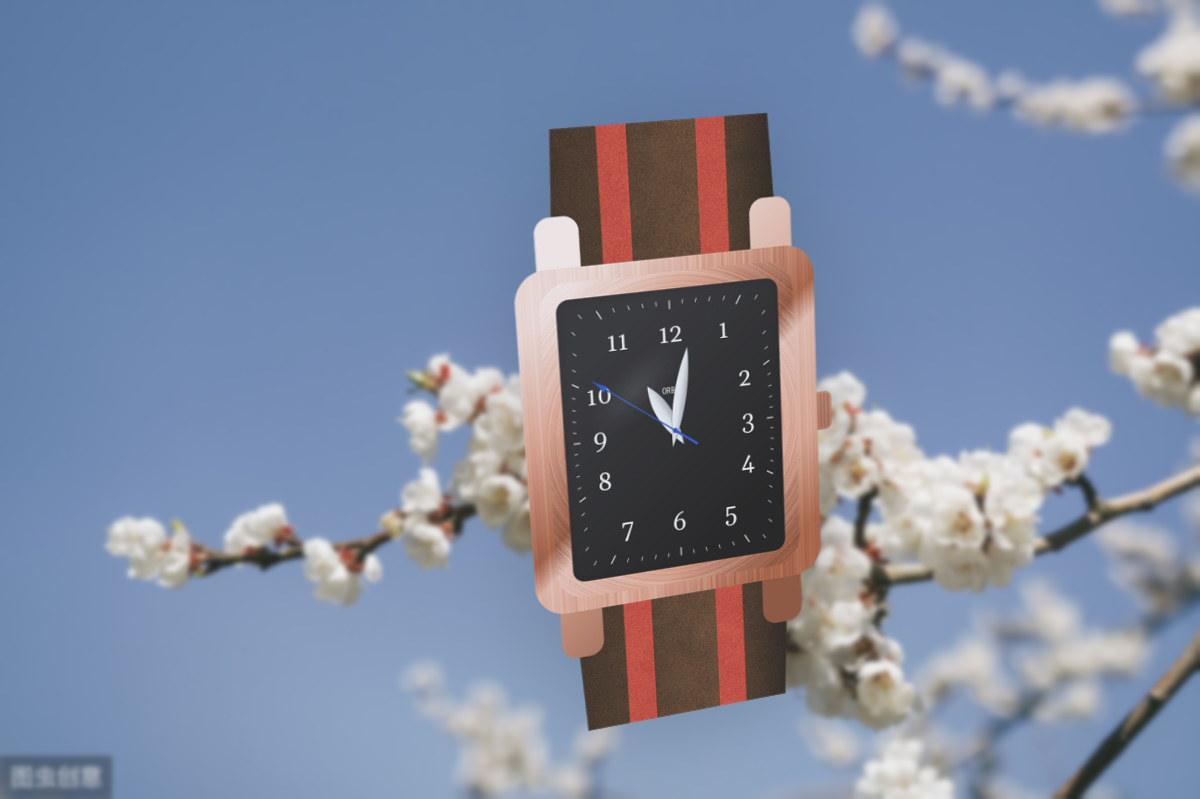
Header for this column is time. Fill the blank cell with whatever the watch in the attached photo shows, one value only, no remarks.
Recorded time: 11:01:51
